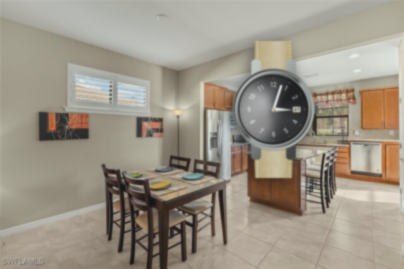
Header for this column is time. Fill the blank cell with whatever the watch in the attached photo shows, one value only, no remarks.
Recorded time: 3:03
